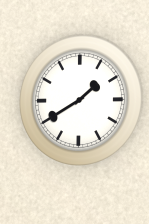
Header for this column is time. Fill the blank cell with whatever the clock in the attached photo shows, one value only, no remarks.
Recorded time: 1:40
